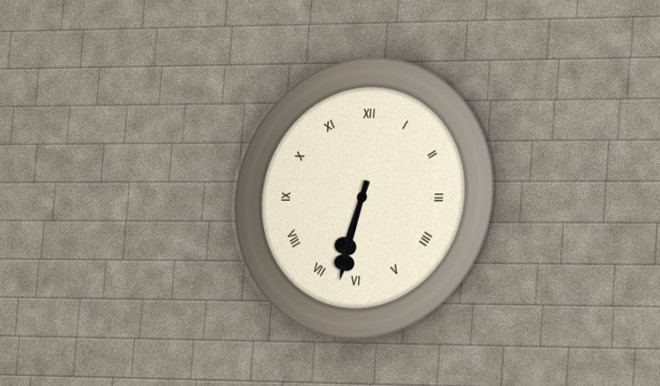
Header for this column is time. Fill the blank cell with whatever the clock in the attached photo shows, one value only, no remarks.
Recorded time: 6:32
